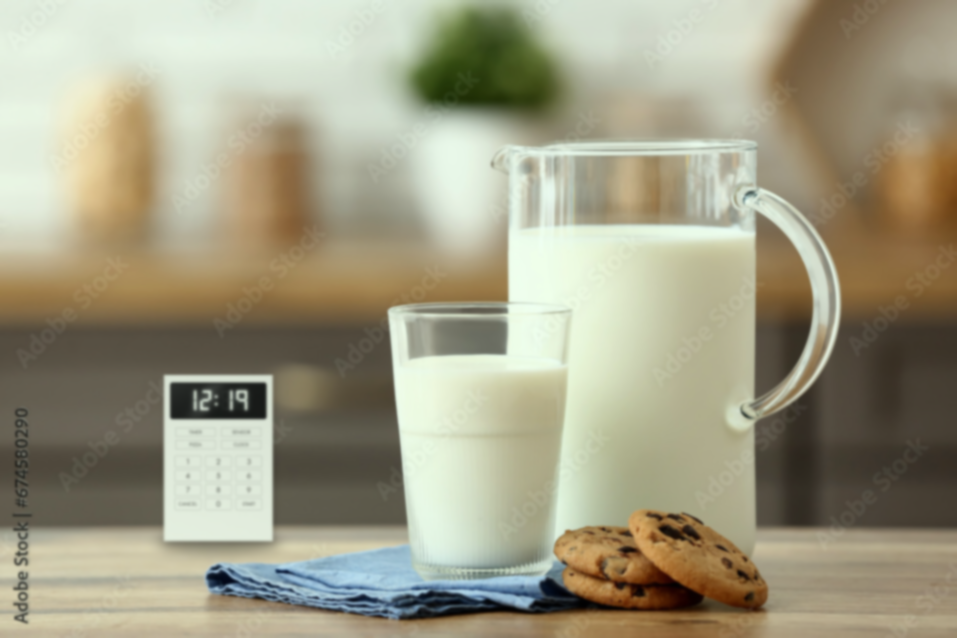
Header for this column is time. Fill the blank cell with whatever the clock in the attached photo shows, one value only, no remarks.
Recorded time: 12:19
